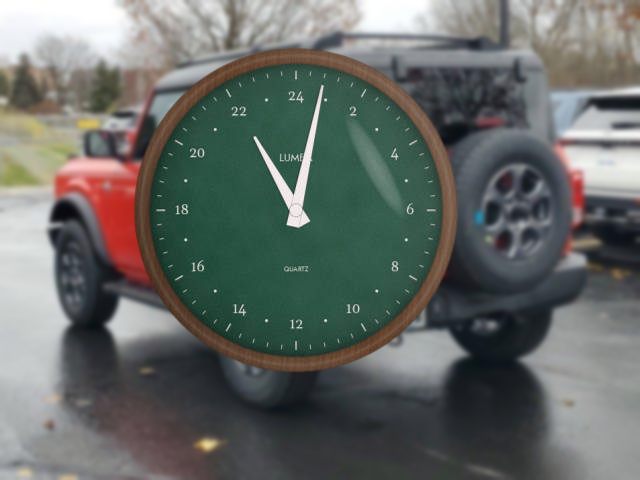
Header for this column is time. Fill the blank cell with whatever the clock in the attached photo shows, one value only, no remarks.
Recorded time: 22:02
